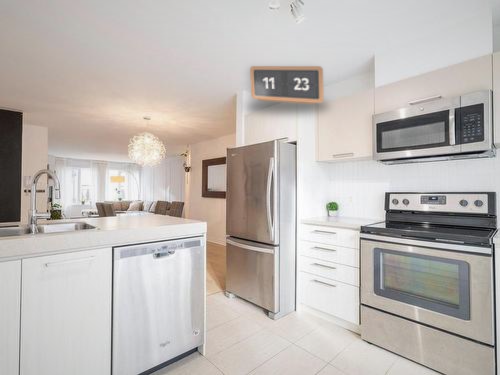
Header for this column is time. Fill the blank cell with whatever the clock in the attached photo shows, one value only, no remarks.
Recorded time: 11:23
